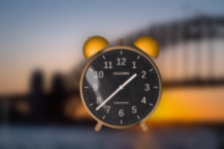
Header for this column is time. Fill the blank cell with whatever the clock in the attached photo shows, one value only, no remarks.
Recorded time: 1:38
